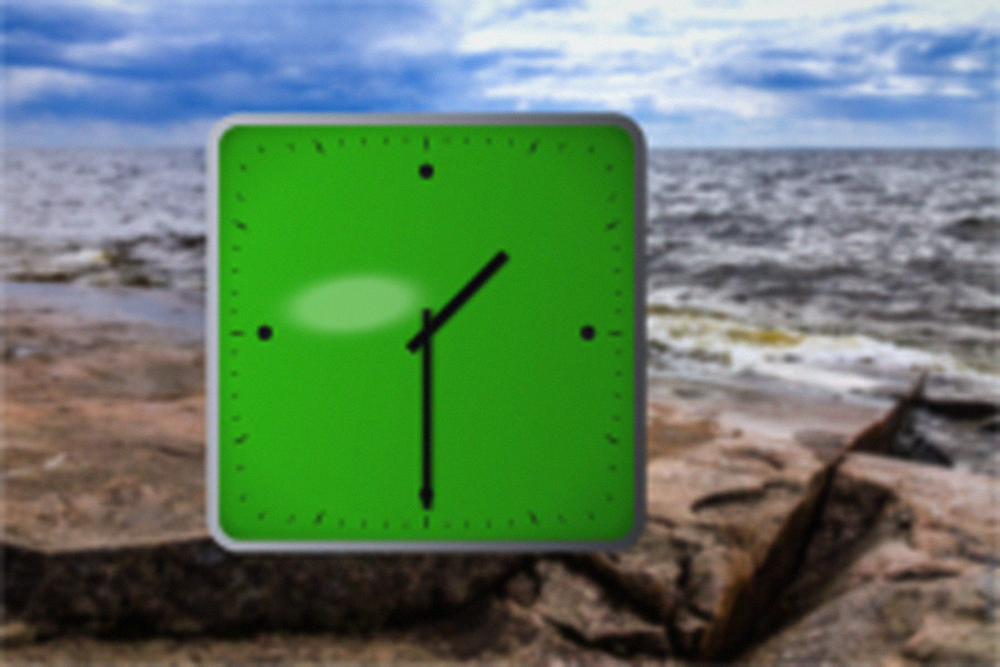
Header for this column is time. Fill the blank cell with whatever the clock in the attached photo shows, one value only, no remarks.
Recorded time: 1:30
